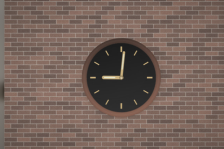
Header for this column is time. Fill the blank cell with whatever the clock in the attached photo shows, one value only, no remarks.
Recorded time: 9:01
